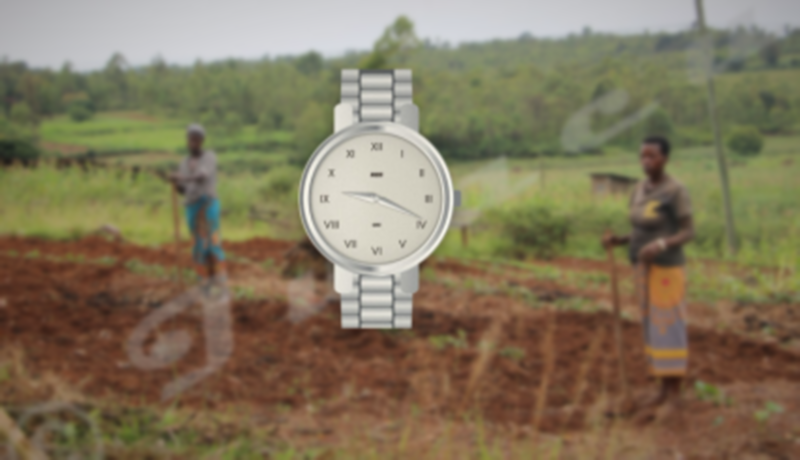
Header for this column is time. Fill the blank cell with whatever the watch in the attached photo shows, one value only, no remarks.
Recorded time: 9:19
